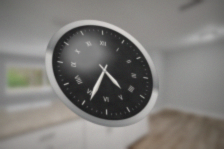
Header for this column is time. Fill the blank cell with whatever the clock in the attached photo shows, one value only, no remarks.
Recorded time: 4:34
